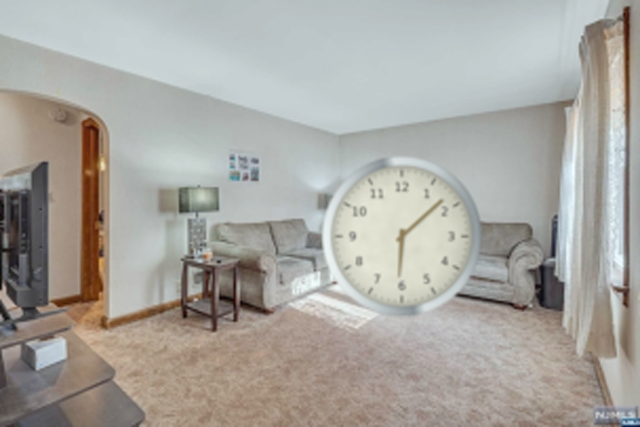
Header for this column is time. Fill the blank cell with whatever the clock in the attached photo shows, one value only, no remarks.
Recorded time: 6:08
